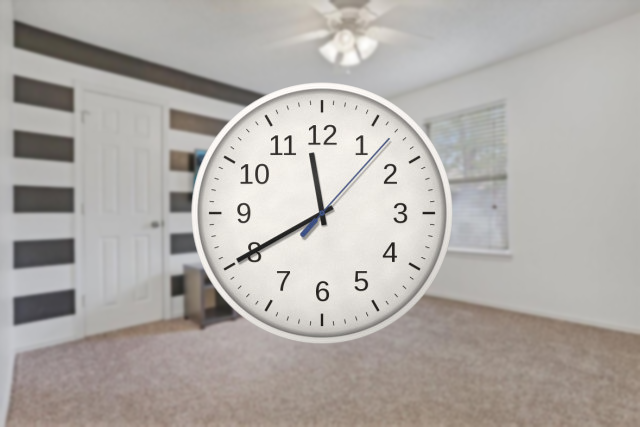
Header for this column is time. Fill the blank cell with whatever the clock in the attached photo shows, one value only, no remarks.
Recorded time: 11:40:07
